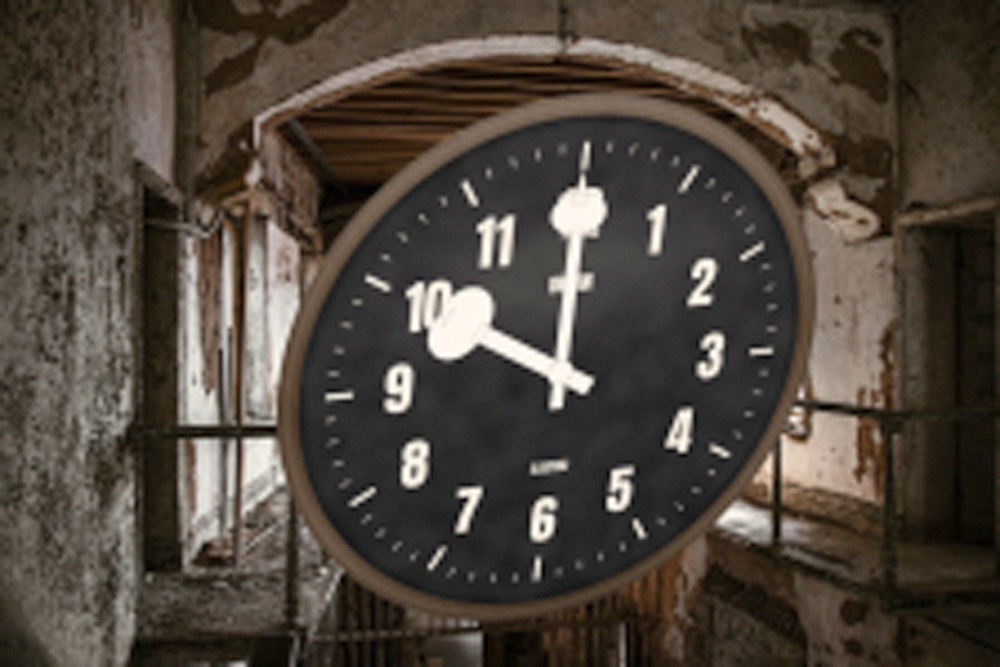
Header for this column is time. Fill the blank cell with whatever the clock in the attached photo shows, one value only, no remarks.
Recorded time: 10:00
